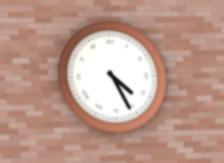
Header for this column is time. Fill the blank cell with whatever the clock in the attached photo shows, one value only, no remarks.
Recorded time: 4:26
